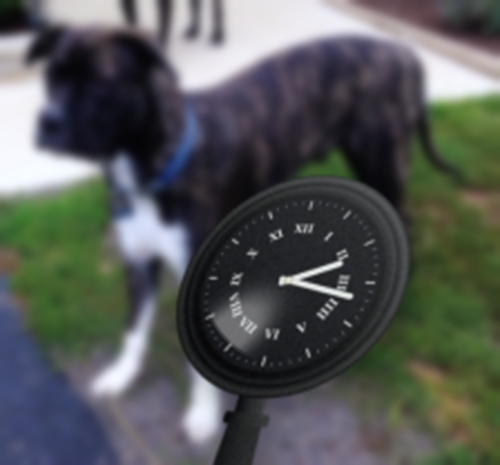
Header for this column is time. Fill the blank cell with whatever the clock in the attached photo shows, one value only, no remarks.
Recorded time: 2:17
